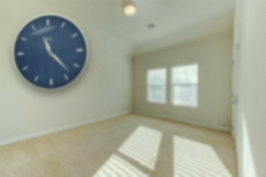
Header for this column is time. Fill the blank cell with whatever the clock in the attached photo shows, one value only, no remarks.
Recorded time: 11:23
